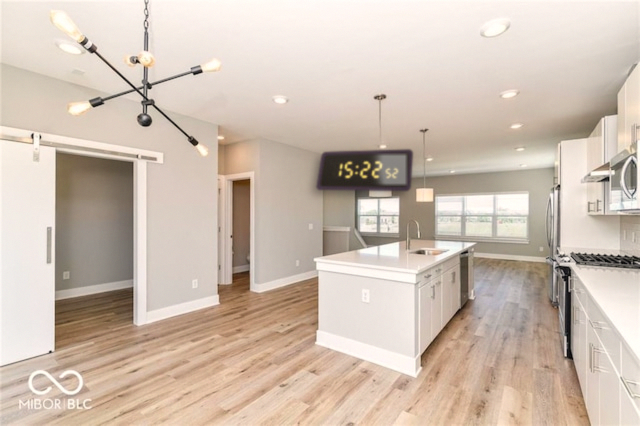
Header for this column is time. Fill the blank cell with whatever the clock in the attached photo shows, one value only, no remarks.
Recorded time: 15:22
